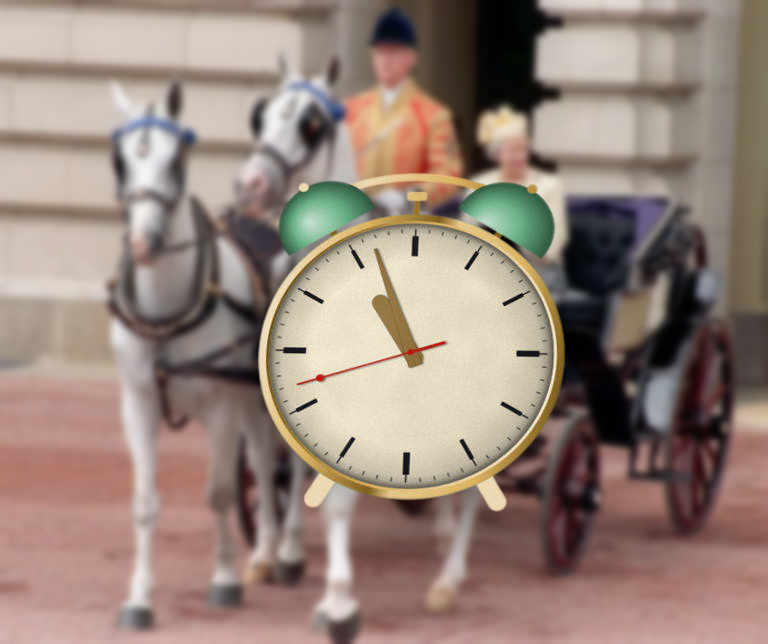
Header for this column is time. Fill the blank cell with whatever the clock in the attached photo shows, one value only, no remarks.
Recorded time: 10:56:42
